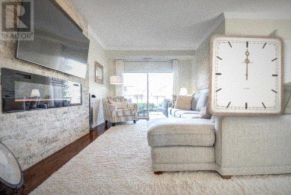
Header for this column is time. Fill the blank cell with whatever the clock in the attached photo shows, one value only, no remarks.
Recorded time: 12:00
